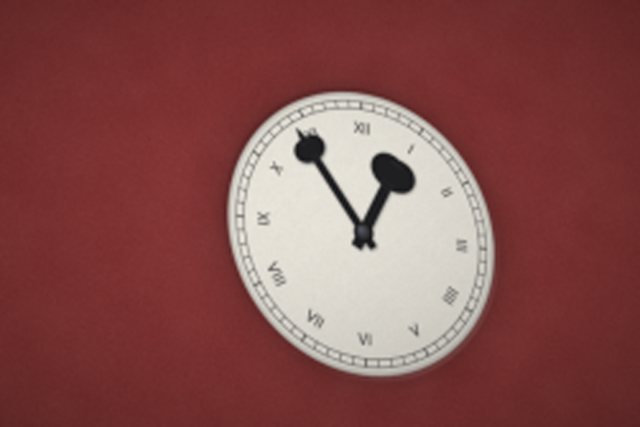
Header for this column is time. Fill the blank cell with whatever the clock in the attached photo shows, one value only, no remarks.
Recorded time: 12:54
